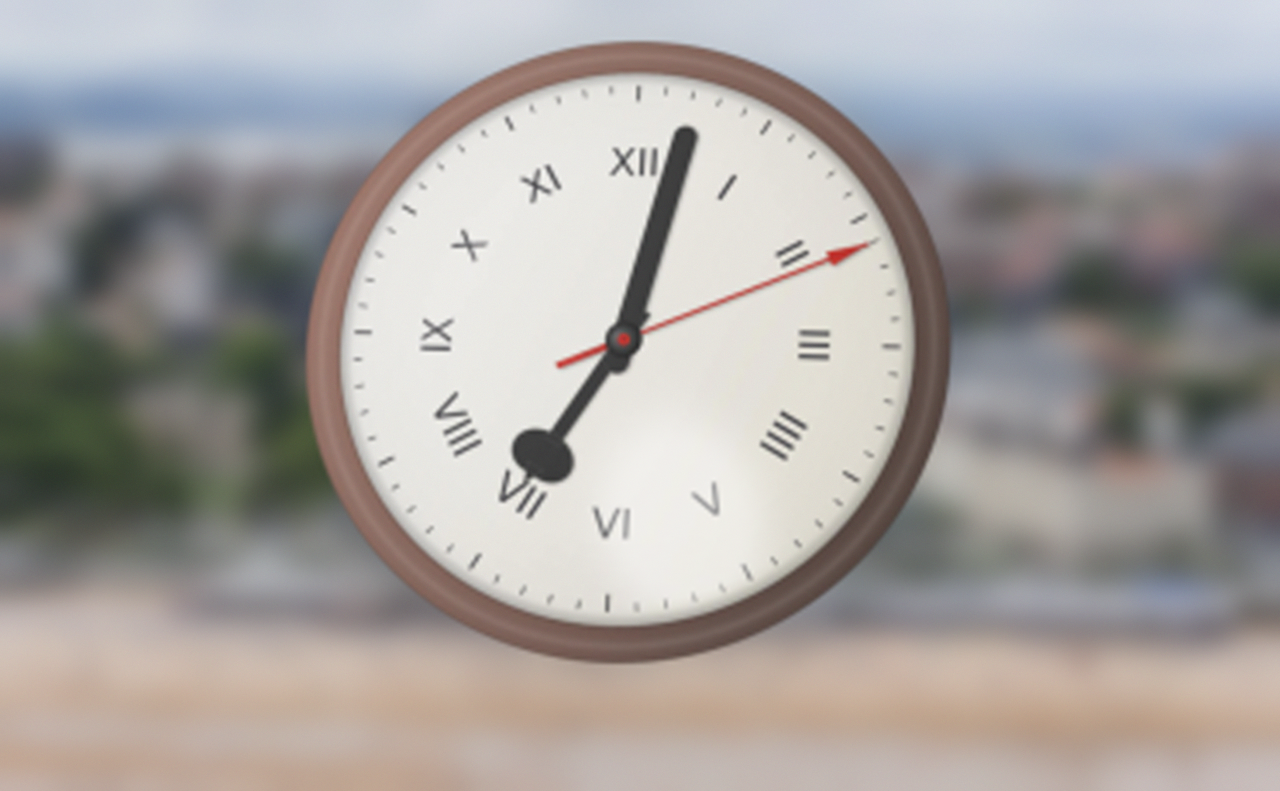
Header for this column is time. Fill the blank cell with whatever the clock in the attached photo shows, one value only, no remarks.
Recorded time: 7:02:11
